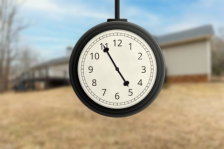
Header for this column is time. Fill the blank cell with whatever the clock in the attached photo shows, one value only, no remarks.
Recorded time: 4:55
